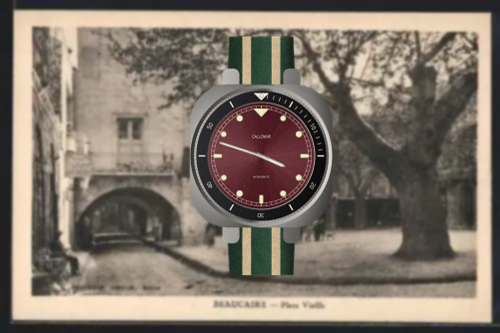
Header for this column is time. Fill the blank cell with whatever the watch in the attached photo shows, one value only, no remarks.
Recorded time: 3:48
